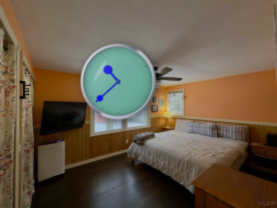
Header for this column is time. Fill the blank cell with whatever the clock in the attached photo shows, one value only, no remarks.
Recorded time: 10:38
